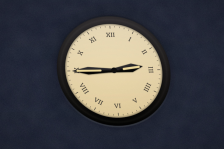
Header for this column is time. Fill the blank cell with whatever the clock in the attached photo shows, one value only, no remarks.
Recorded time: 2:45
